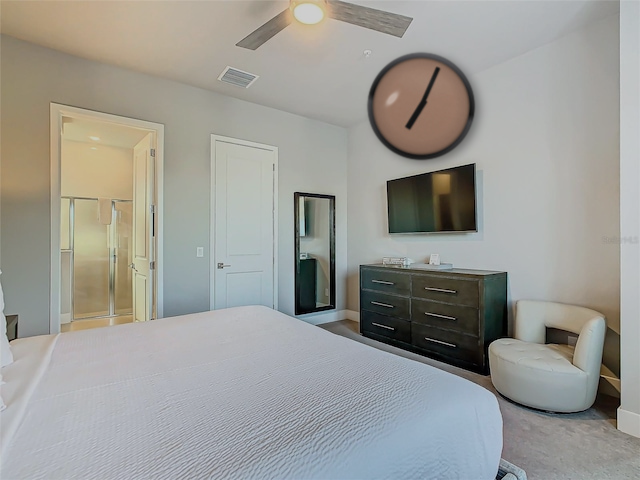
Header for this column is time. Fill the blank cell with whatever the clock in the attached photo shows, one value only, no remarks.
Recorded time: 7:04
